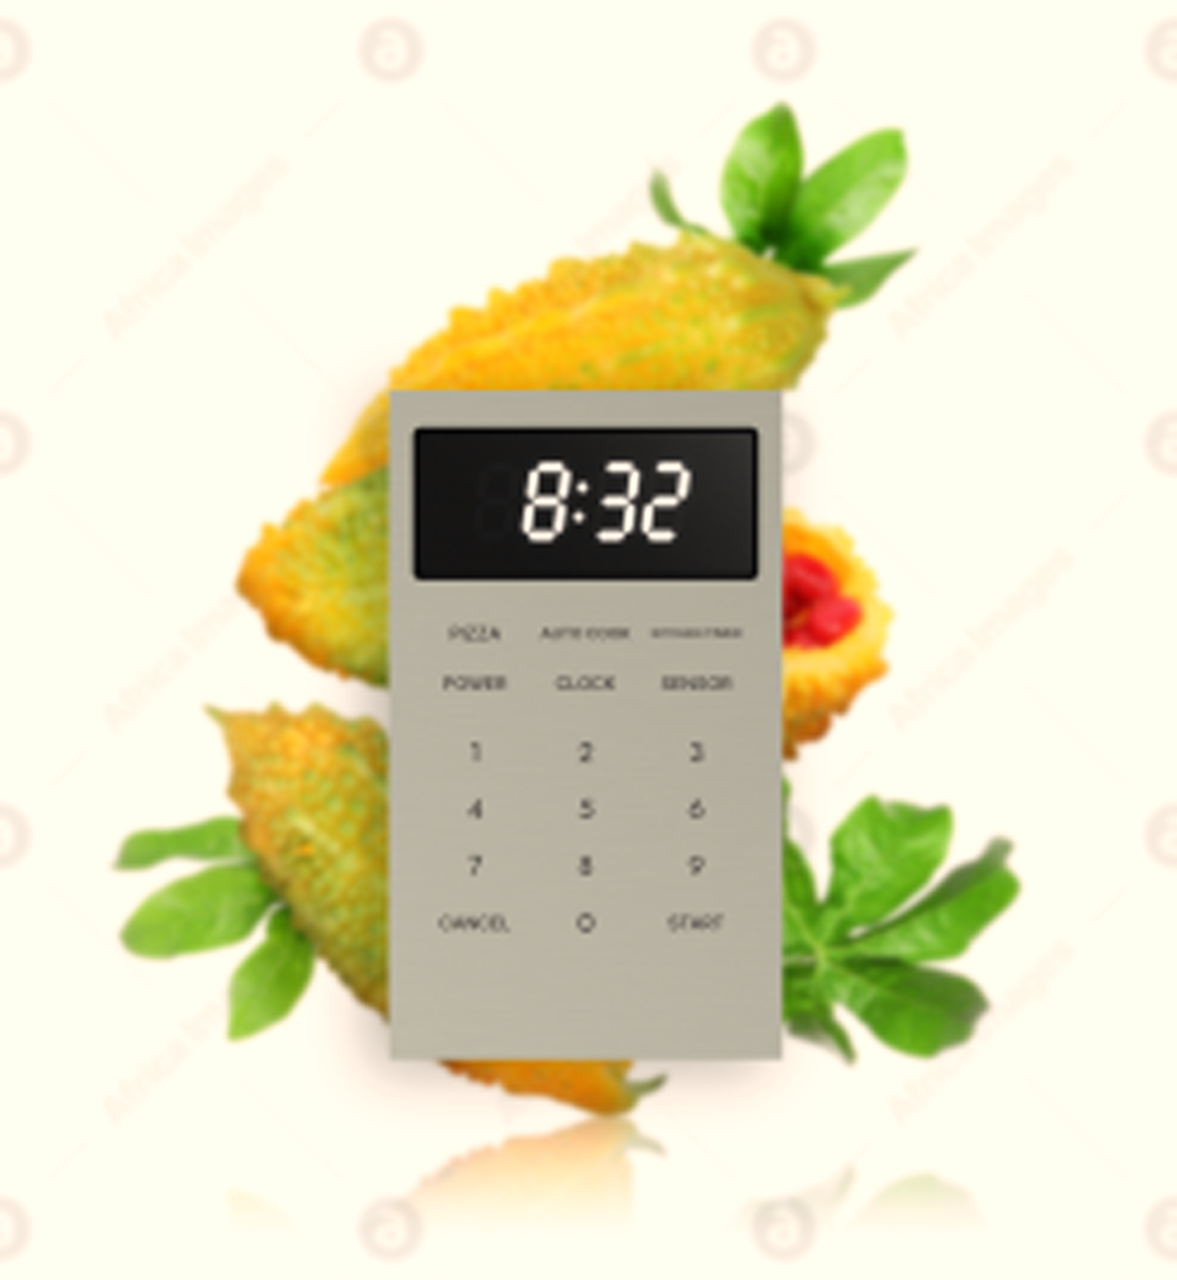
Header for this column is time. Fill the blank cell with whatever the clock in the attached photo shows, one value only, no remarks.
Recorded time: 8:32
